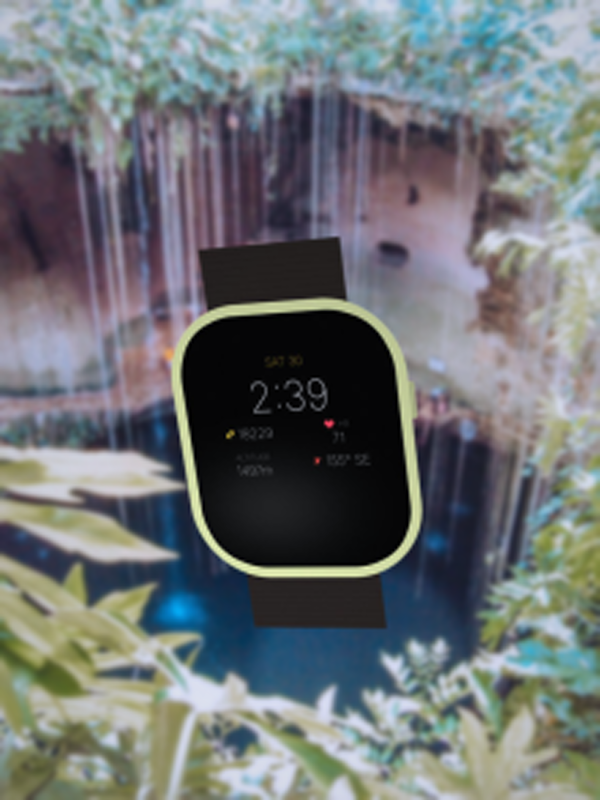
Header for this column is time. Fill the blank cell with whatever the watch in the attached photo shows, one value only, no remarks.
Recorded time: 2:39
